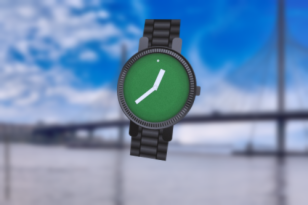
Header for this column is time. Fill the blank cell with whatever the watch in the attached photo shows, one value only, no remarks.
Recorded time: 12:38
